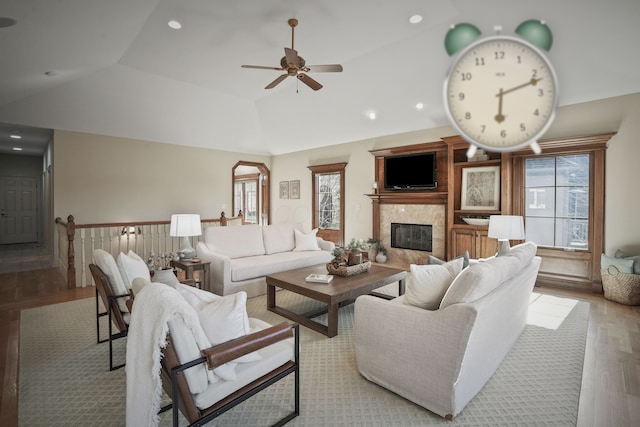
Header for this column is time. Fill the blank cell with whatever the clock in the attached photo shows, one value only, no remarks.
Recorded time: 6:12
